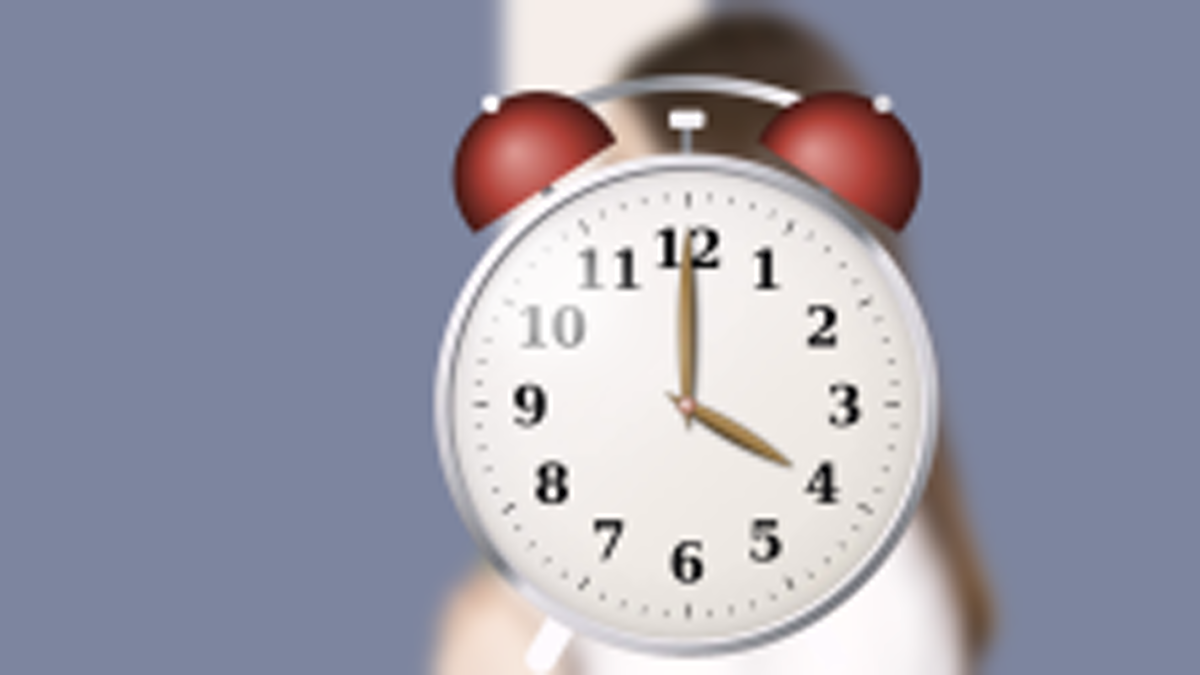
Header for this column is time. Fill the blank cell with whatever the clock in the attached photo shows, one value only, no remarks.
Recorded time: 4:00
